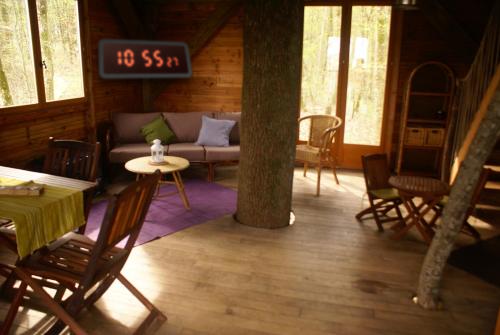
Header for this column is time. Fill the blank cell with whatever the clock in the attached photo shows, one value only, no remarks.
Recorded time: 10:55
